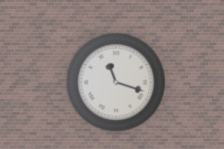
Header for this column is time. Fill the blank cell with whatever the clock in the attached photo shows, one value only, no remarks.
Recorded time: 11:18
